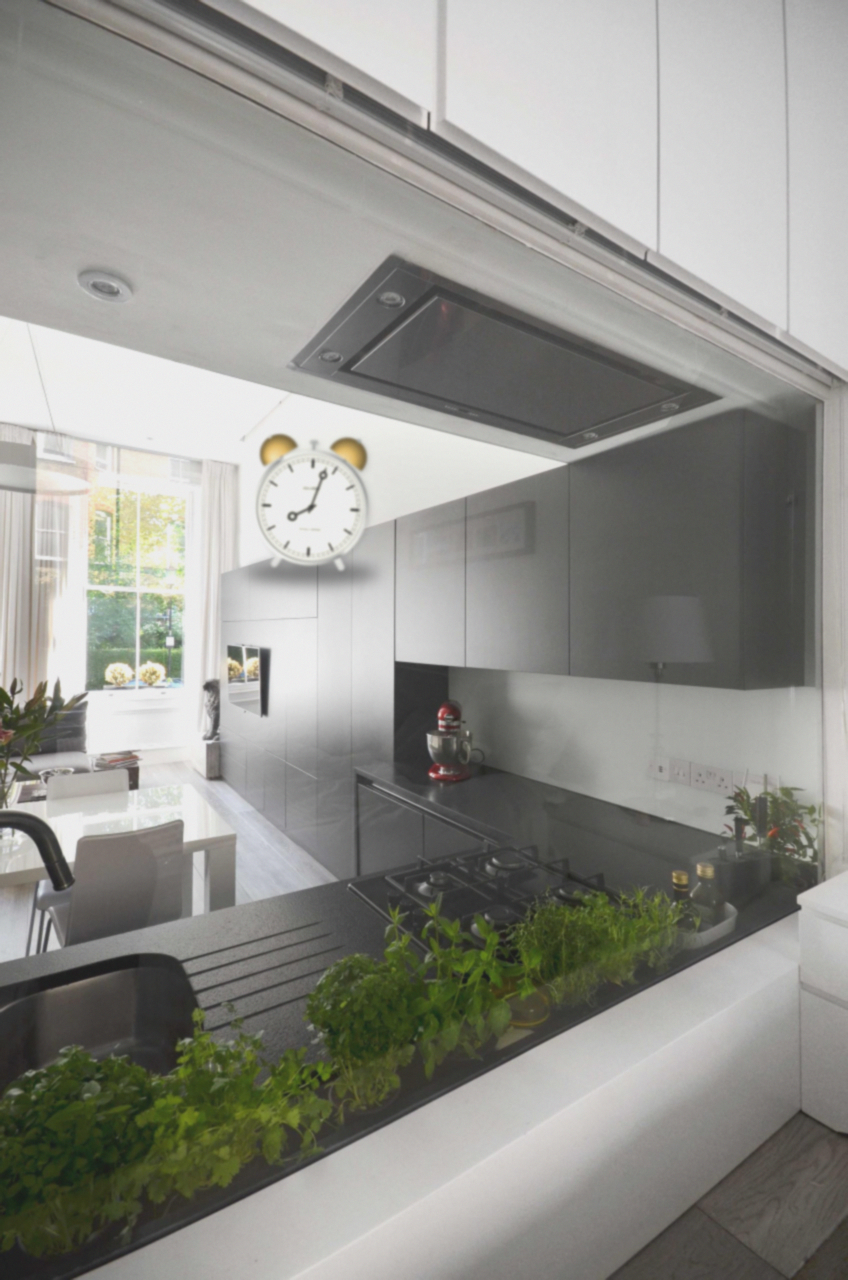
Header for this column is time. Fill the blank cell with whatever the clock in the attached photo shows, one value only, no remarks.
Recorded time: 8:03
